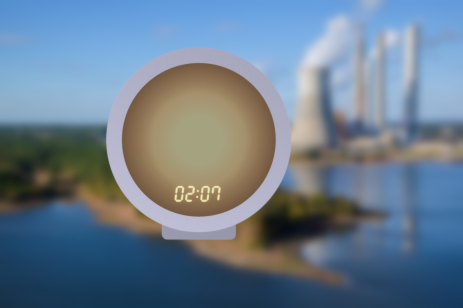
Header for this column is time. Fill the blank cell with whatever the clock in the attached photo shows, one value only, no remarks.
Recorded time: 2:07
